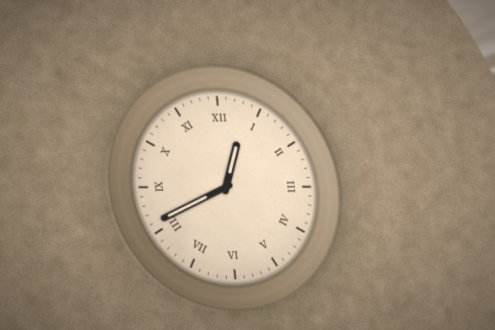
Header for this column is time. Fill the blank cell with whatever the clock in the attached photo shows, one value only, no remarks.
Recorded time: 12:41
